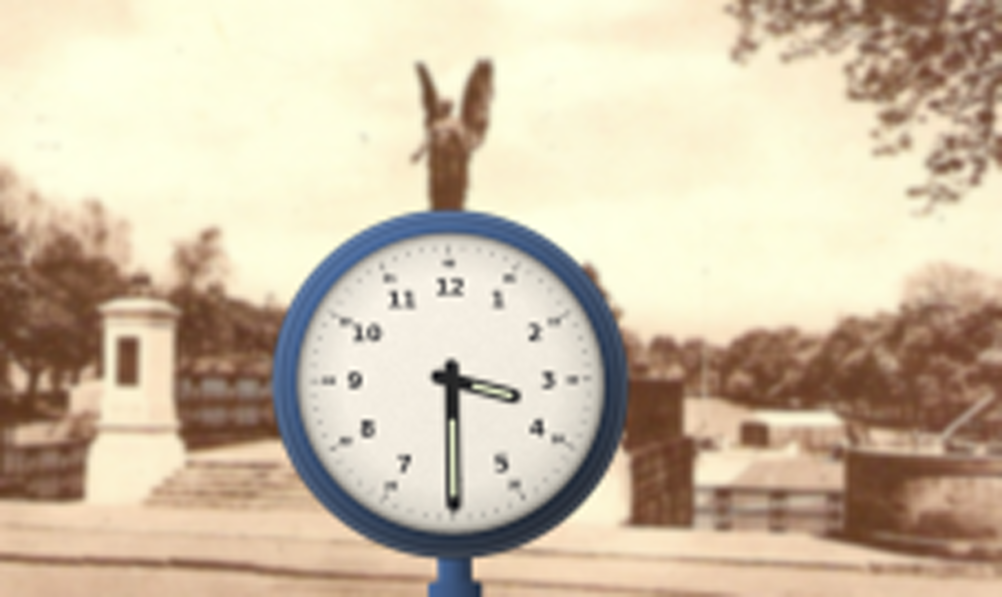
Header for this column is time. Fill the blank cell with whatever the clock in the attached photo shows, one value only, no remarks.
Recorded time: 3:30
